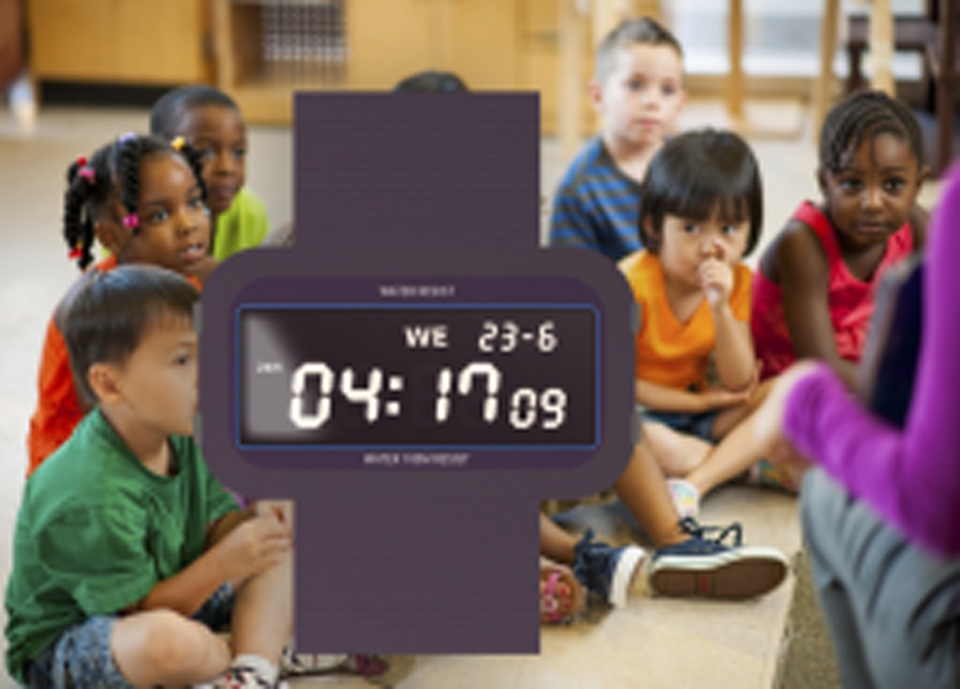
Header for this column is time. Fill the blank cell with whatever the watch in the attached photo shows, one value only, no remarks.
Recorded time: 4:17:09
